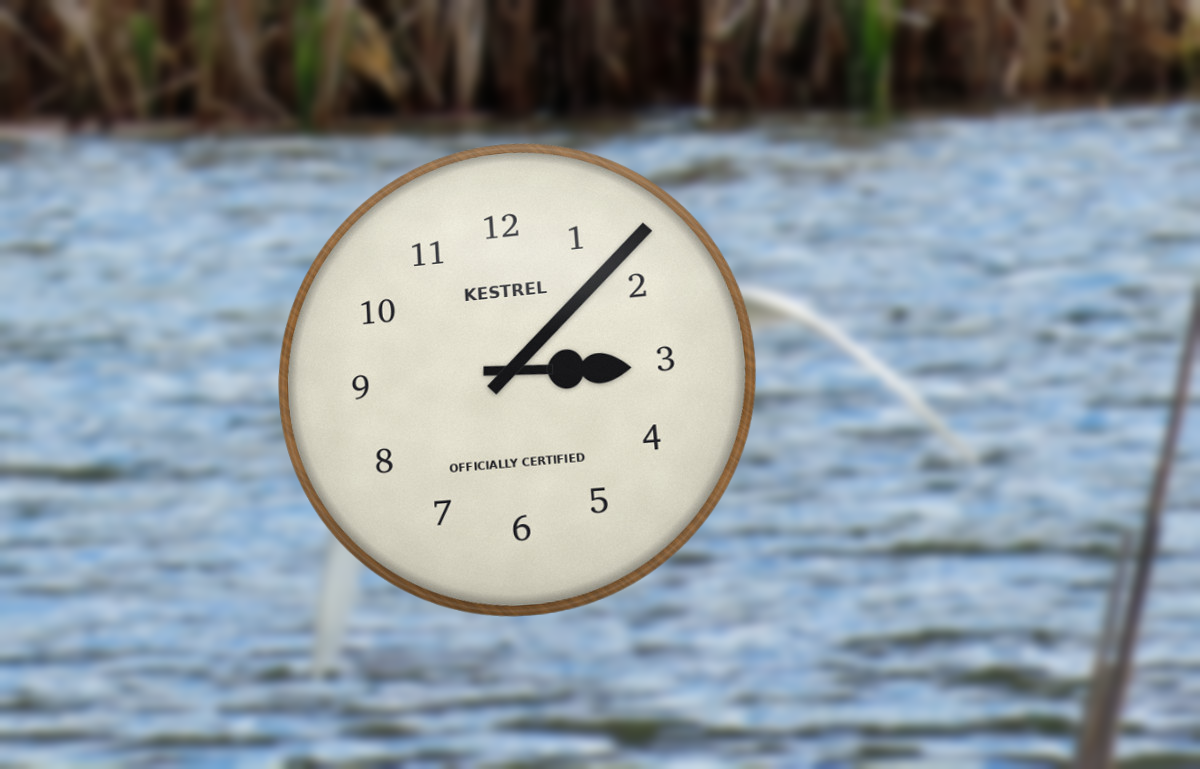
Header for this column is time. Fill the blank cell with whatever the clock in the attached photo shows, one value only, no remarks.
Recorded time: 3:08
